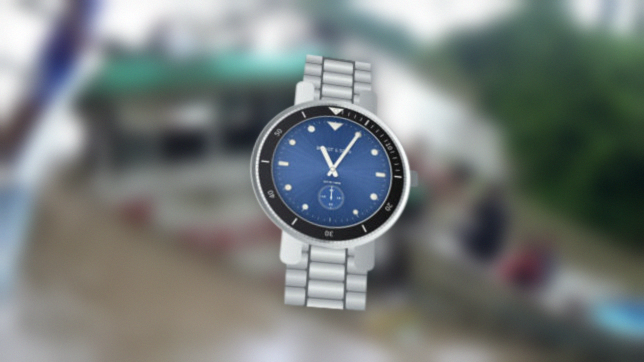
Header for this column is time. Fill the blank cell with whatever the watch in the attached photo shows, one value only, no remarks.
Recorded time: 11:05
